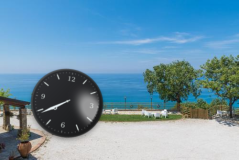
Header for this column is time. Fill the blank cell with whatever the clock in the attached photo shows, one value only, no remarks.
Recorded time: 7:39
